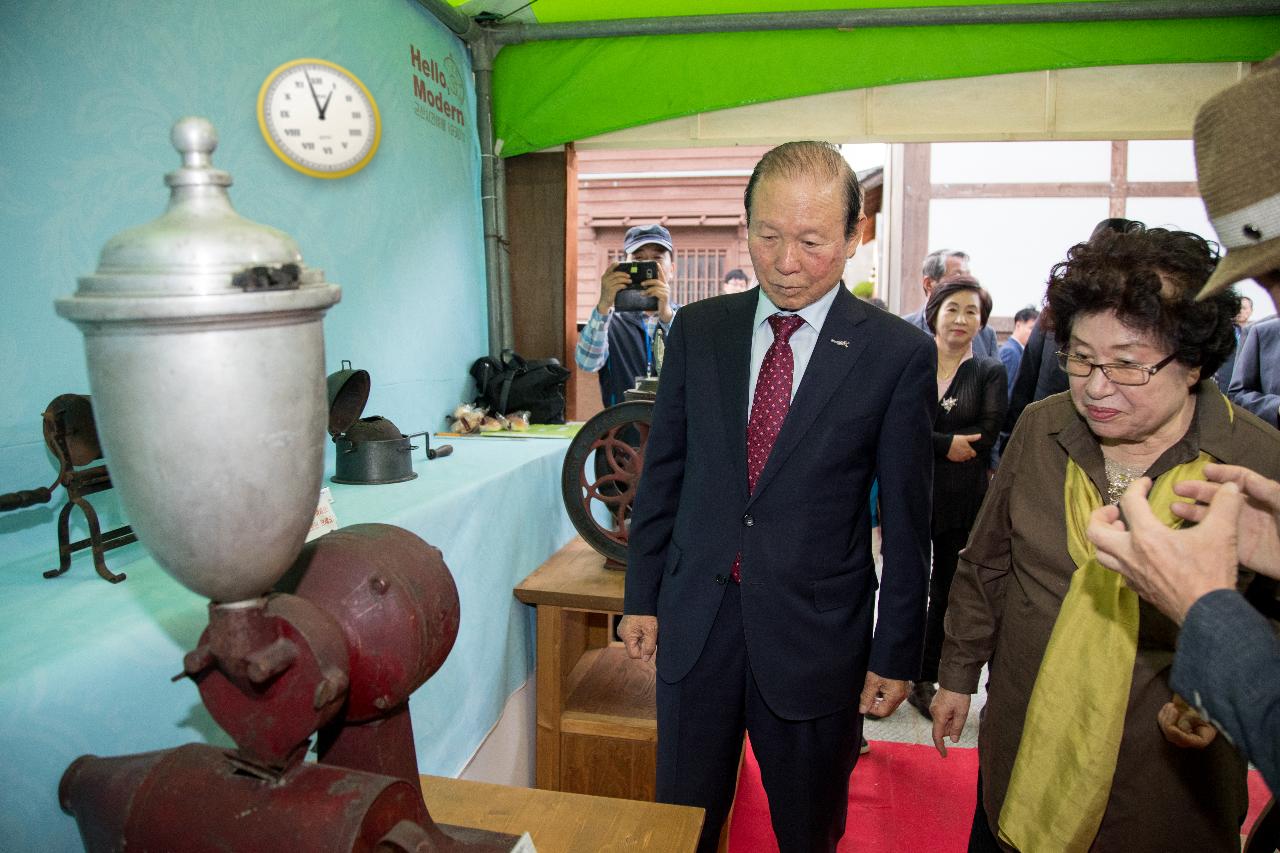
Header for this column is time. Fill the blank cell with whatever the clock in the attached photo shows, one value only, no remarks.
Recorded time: 12:58
